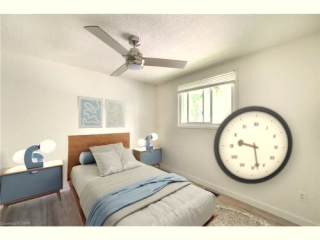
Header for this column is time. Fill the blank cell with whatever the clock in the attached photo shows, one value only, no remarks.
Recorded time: 9:28
